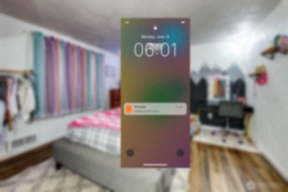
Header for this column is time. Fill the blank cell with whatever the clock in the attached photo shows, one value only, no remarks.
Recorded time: 6:01
